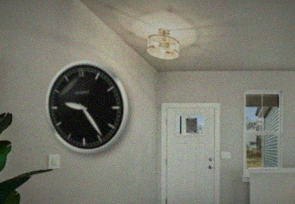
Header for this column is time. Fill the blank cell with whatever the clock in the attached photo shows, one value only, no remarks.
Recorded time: 9:24
